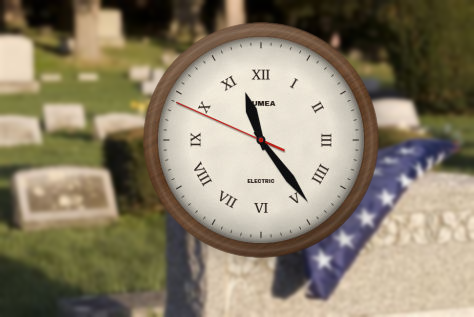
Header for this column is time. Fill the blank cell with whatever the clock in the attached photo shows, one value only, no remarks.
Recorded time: 11:23:49
